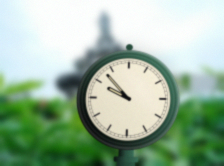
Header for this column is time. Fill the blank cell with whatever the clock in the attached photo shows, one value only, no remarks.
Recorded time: 9:53
